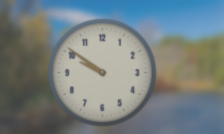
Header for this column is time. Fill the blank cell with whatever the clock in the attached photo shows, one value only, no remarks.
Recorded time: 9:51
